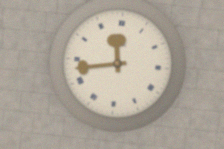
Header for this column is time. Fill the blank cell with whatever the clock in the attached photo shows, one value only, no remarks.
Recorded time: 11:43
